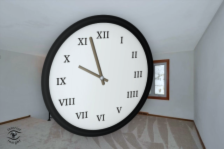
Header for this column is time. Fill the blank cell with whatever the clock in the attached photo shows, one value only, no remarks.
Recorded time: 9:57
